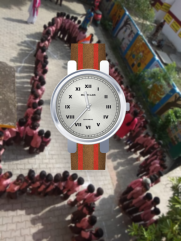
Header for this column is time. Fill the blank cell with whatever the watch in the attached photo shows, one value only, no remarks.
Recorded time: 11:37
